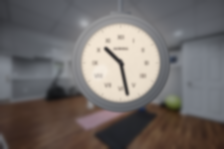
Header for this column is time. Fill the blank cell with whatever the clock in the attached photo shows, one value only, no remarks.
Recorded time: 10:28
